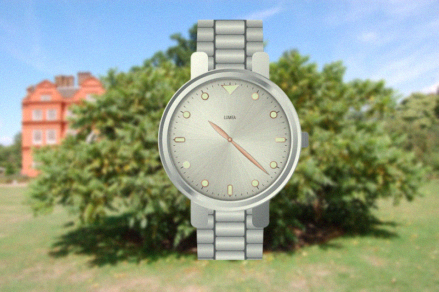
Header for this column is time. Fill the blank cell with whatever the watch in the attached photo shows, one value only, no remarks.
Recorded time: 10:22
